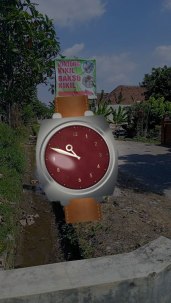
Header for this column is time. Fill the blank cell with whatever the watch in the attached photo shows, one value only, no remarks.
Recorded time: 10:49
